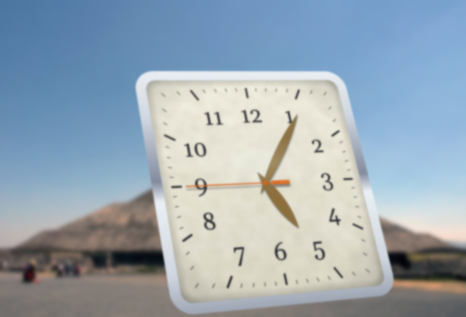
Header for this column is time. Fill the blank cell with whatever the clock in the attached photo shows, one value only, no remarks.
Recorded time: 5:05:45
